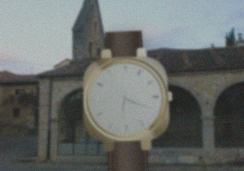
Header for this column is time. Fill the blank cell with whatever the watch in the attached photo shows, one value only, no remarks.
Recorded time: 6:19
